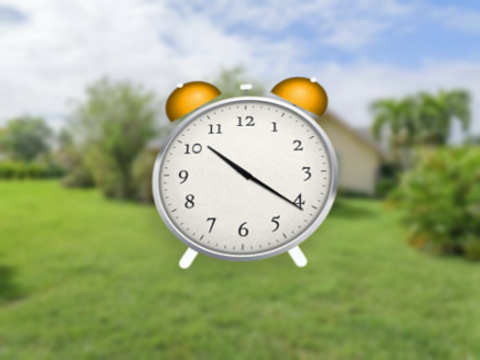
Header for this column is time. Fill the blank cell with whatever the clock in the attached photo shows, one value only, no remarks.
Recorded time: 10:21
